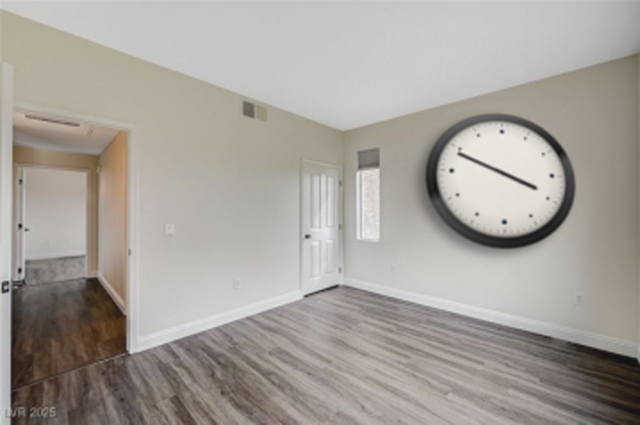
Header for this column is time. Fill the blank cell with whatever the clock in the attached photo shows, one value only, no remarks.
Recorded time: 3:49
